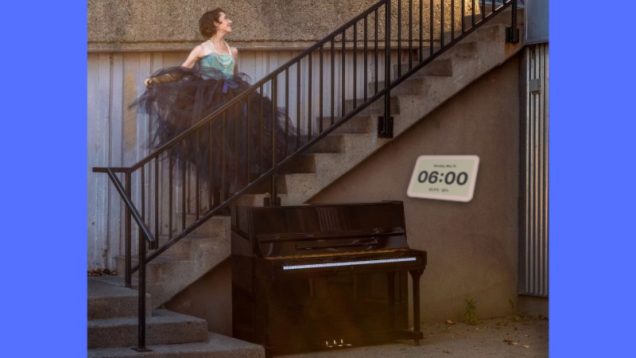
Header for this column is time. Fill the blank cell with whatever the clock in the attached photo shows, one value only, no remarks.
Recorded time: 6:00
